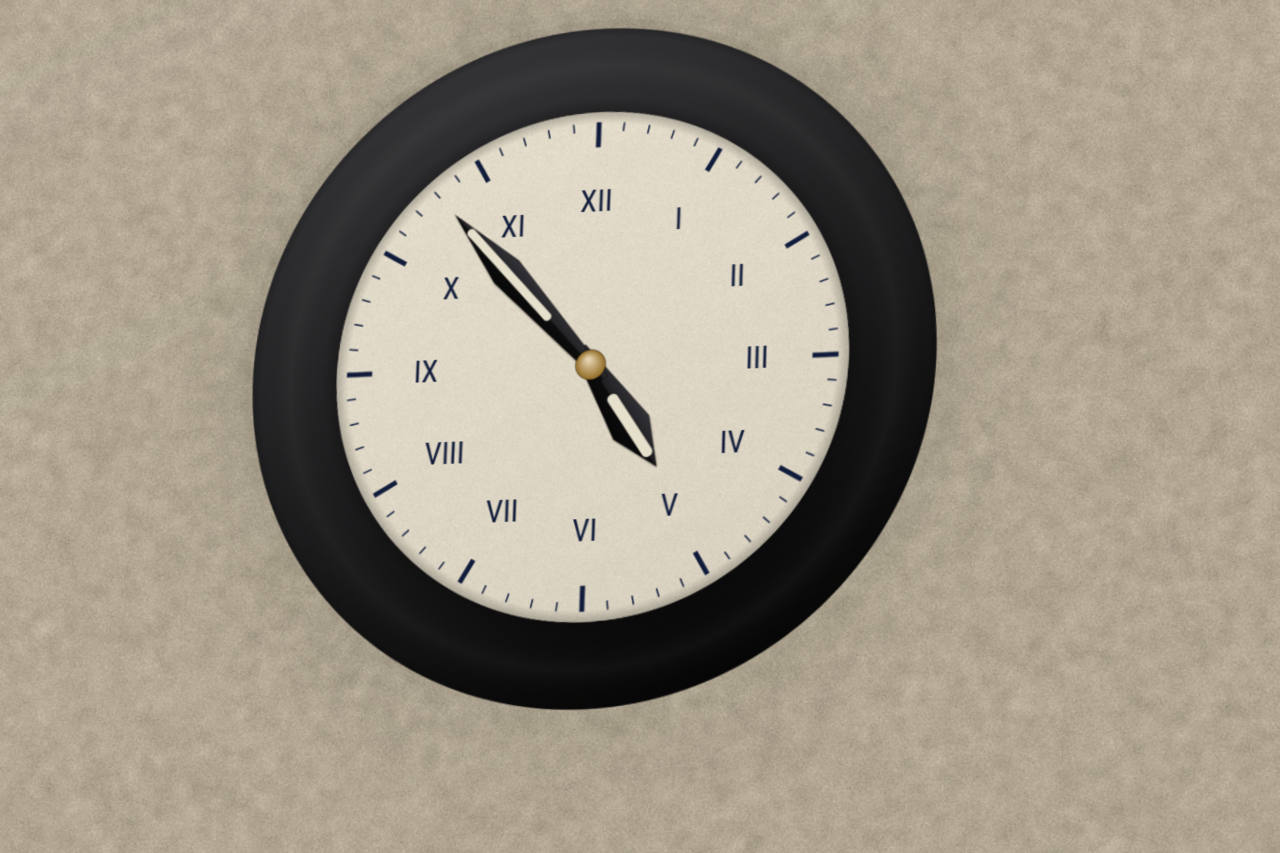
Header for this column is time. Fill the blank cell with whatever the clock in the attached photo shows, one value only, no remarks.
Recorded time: 4:53
